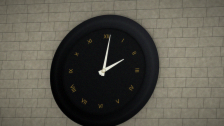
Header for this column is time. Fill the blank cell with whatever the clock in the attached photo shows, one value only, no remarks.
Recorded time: 2:01
